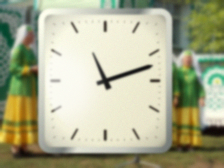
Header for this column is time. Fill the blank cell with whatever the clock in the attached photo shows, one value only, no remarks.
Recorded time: 11:12
